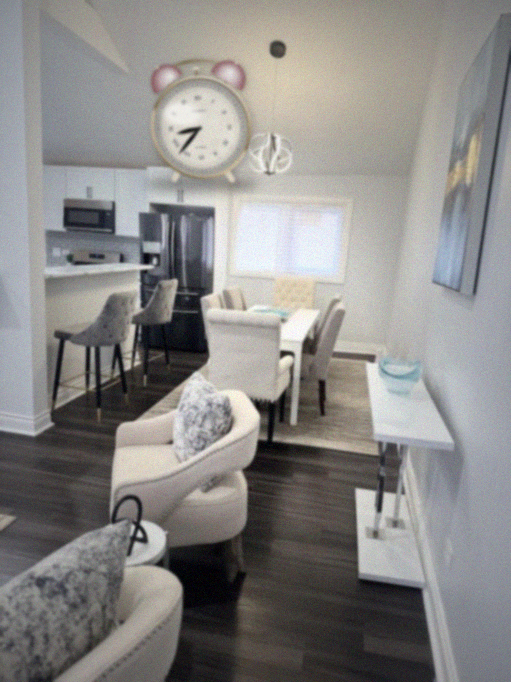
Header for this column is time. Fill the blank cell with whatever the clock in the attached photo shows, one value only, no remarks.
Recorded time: 8:37
